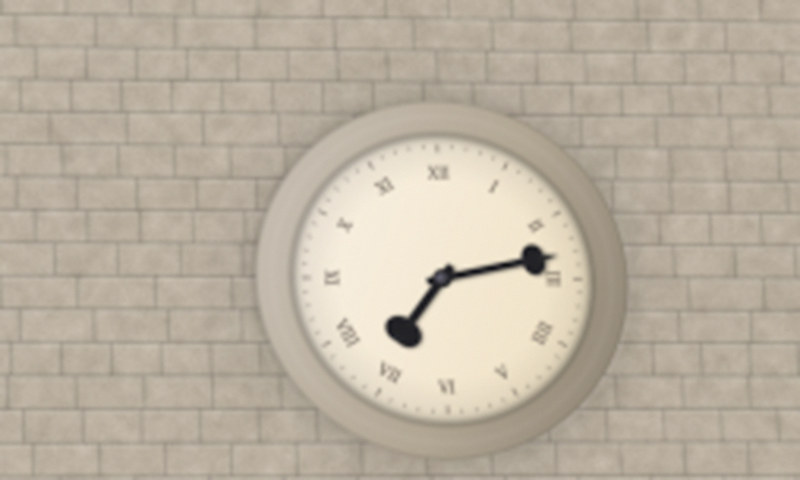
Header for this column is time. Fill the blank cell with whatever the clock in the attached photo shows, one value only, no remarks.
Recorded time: 7:13
